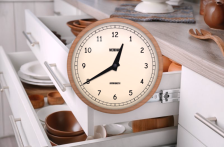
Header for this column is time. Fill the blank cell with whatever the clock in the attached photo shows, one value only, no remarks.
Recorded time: 12:40
